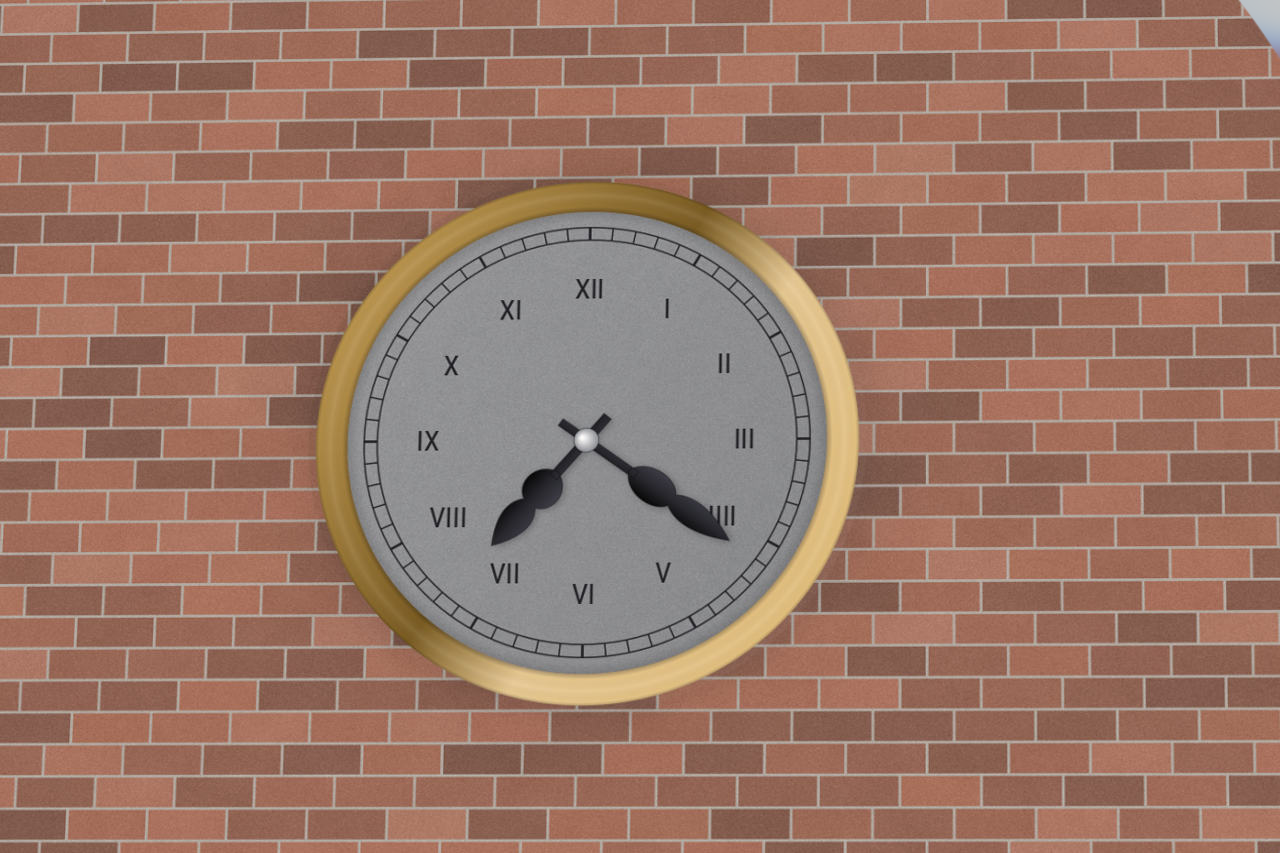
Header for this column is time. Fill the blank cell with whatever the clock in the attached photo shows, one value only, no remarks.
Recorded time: 7:21
